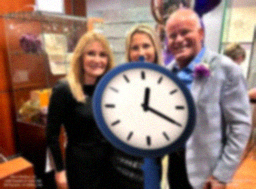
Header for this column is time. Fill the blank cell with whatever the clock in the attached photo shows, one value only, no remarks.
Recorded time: 12:20
